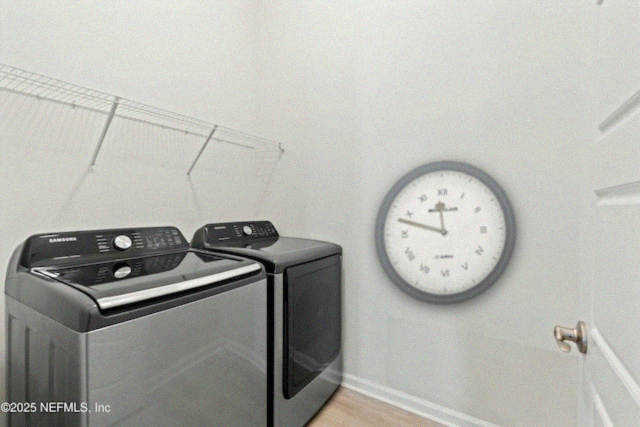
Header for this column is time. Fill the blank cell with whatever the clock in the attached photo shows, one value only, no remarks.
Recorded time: 11:48
